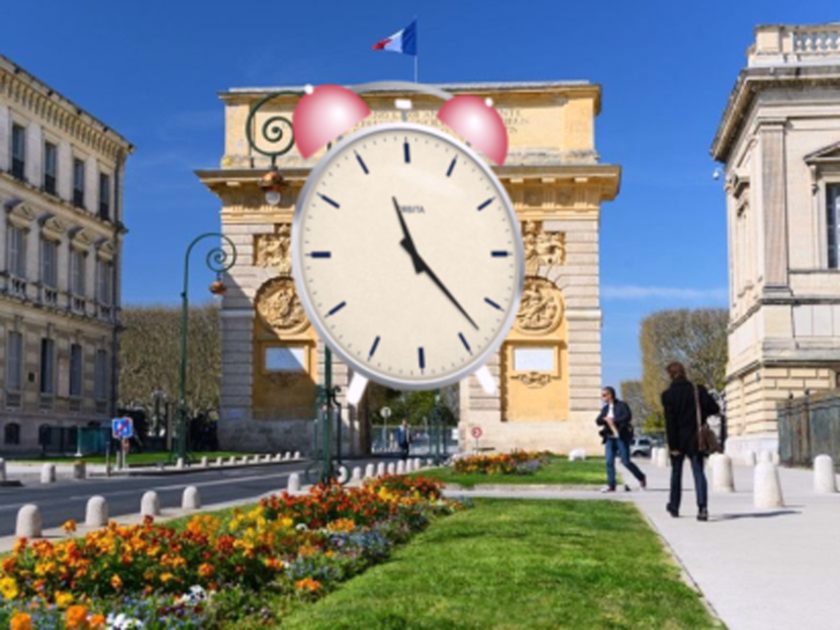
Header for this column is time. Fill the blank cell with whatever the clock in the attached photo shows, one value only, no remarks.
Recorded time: 11:23
